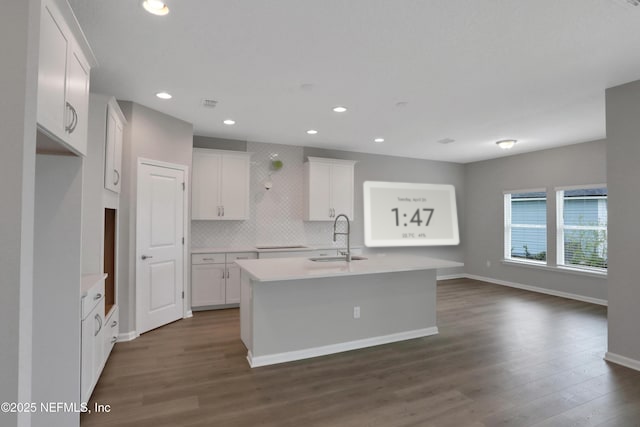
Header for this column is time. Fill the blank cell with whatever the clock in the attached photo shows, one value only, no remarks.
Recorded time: 1:47
